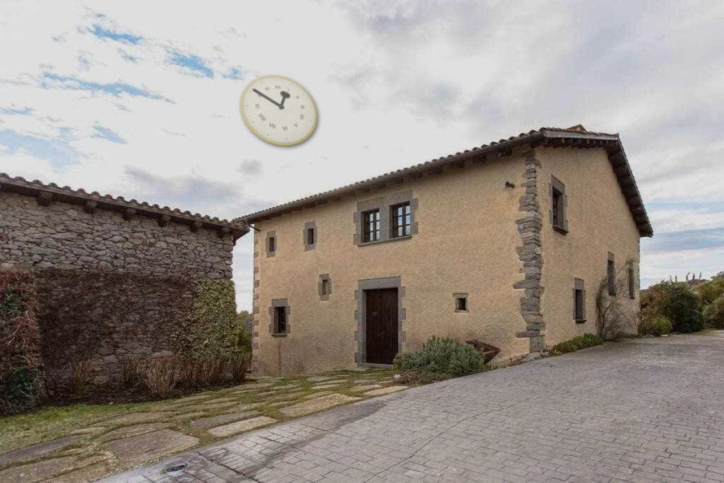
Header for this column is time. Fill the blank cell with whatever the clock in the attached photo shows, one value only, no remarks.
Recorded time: 12:51
